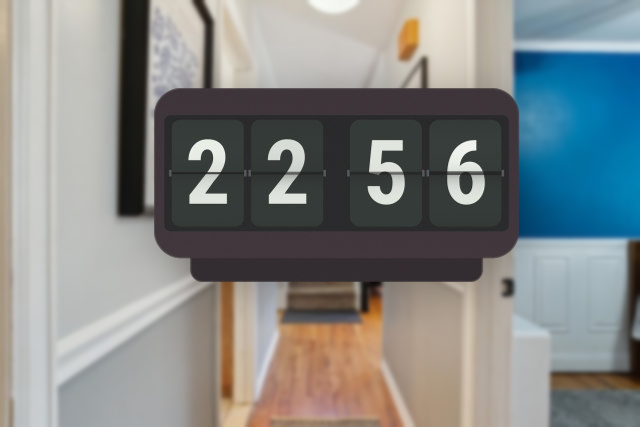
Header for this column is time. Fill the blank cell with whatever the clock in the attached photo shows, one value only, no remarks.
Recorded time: 22:56
